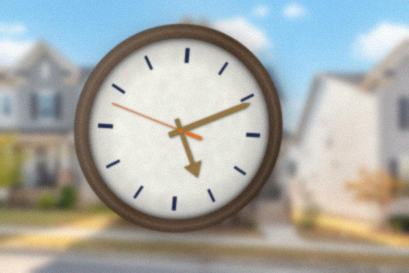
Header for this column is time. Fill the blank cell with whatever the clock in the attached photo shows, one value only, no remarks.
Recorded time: 5:10:48
